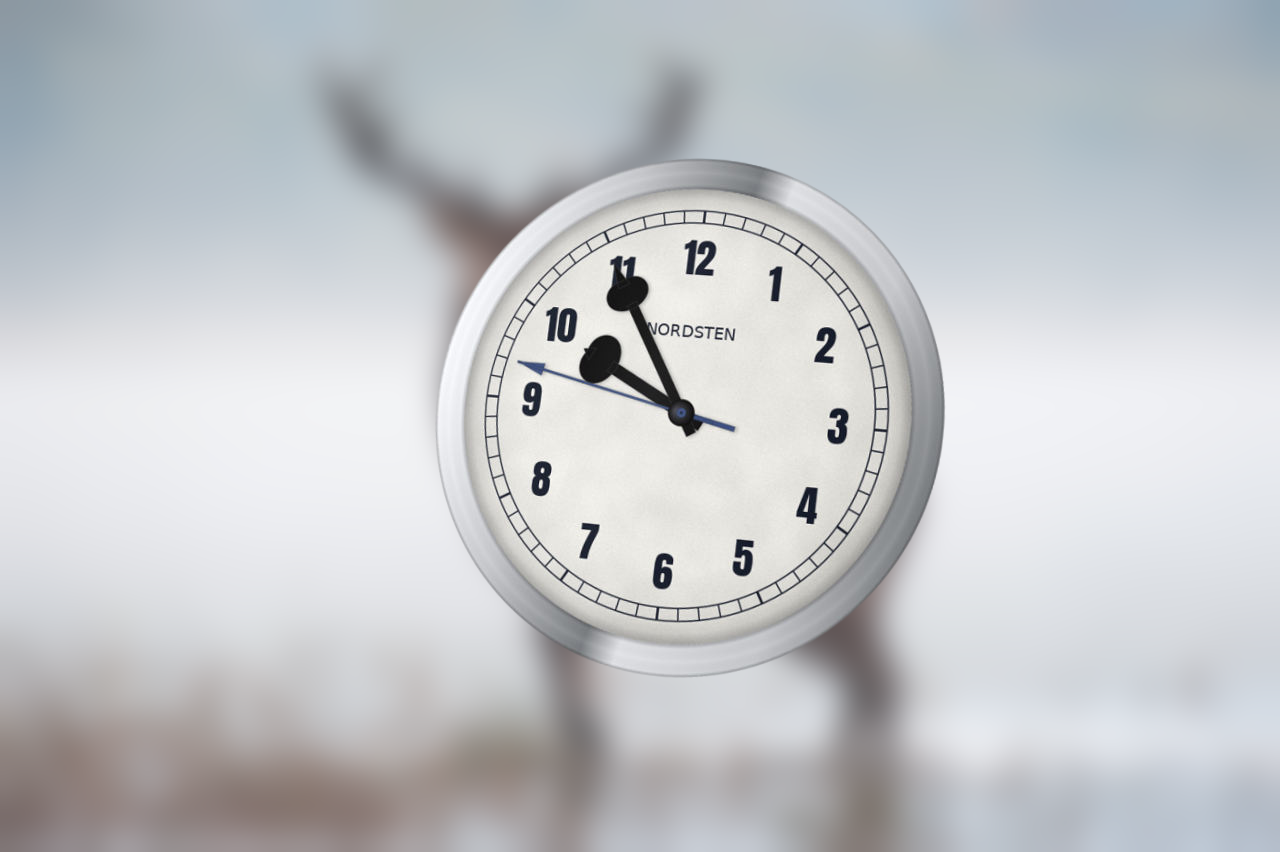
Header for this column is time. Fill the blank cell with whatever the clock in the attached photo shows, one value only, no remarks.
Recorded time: 9:54:47
